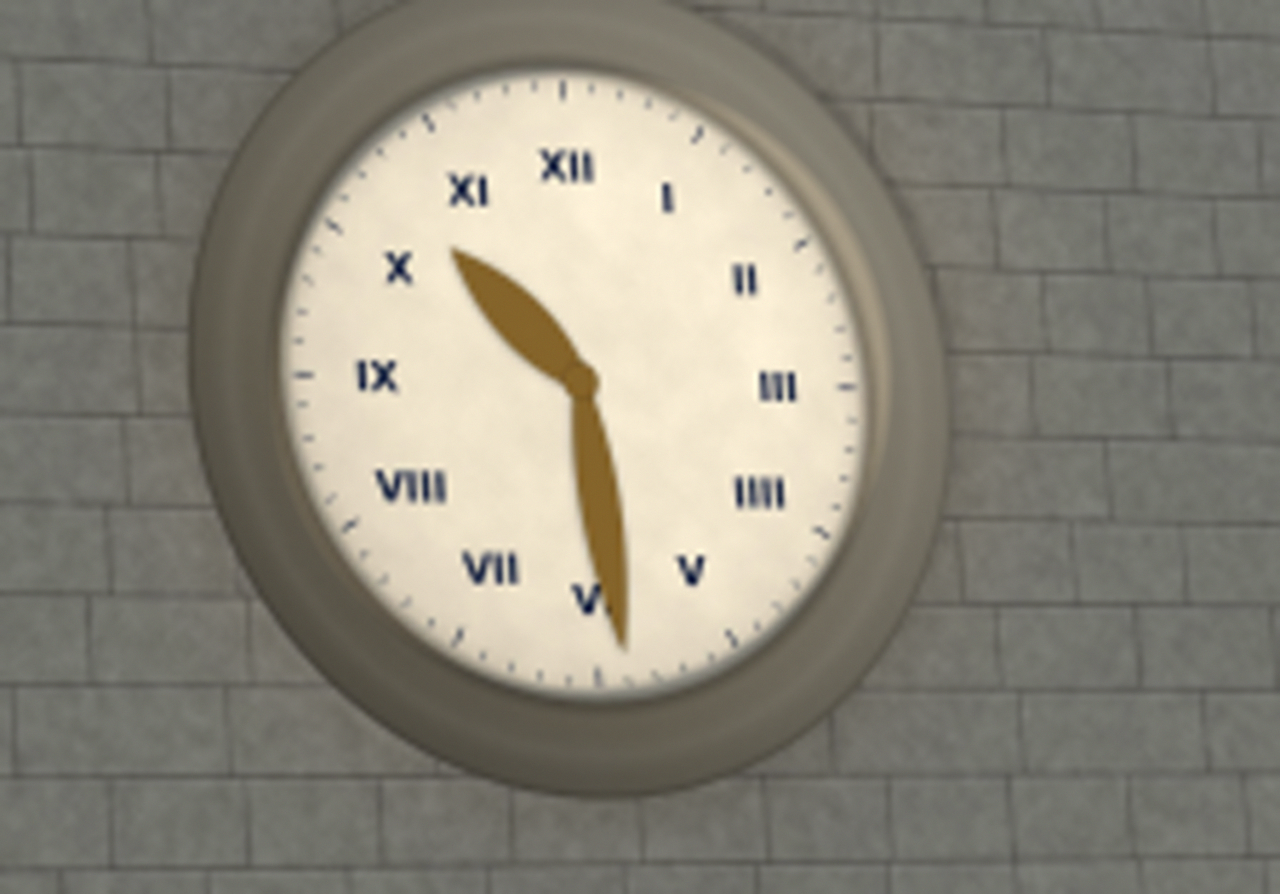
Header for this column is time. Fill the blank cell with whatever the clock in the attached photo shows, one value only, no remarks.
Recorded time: 10:29
